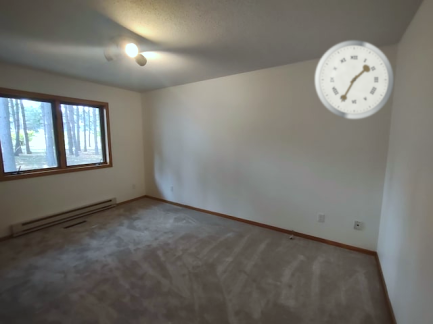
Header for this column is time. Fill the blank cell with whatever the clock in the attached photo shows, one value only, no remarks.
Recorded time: 1:35
